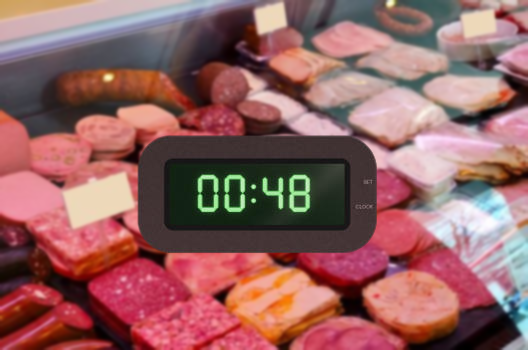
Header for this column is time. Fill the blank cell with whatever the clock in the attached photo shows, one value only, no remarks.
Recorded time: 0:48
